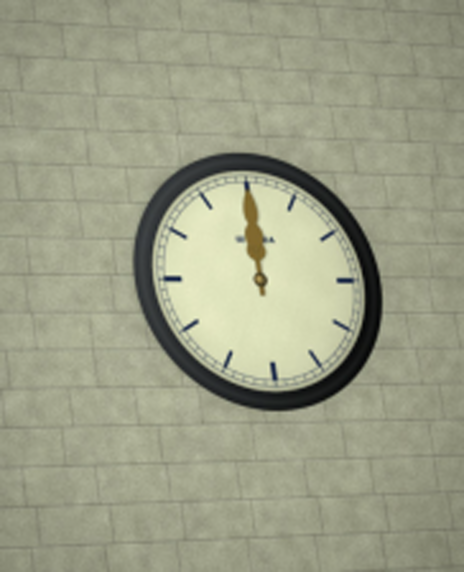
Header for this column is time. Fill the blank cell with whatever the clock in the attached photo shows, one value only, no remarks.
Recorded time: 12:00
